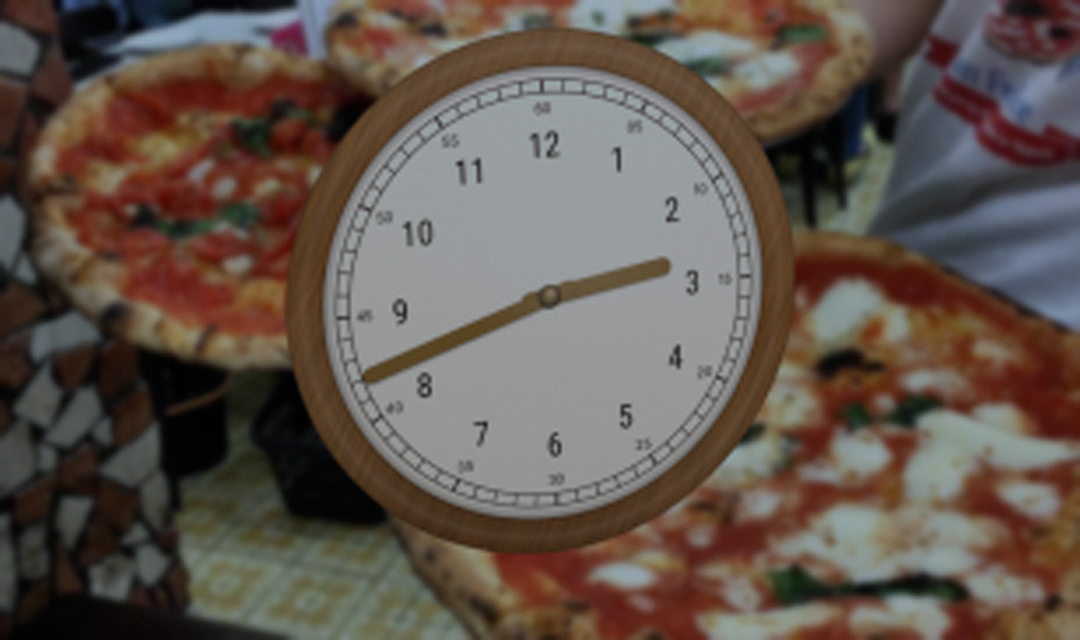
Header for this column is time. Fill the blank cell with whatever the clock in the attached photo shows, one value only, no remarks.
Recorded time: 2:42
